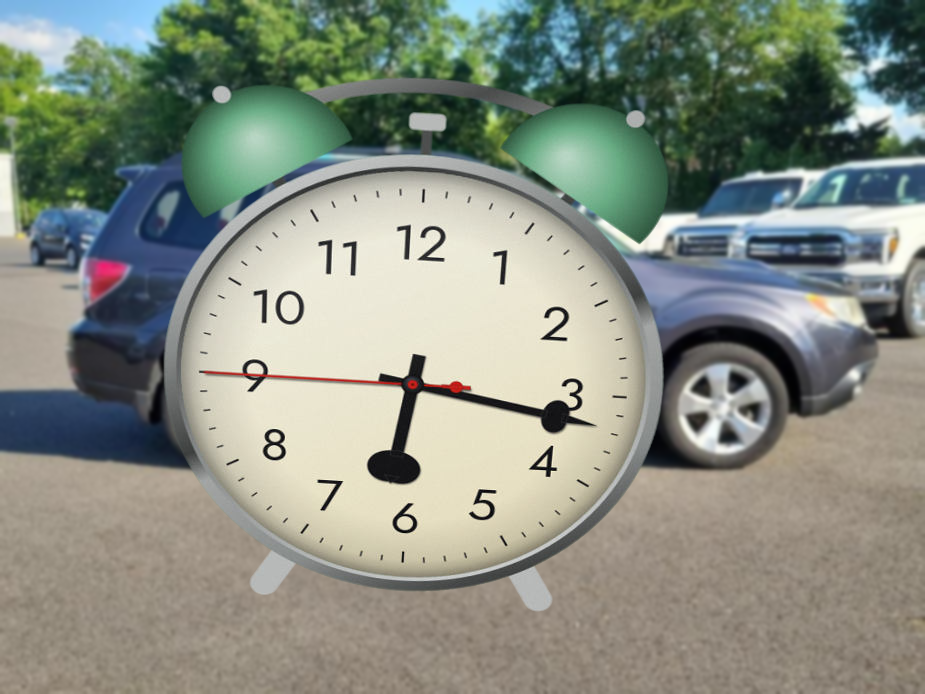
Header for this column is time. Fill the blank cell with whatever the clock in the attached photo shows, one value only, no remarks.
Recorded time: 6:16:45
